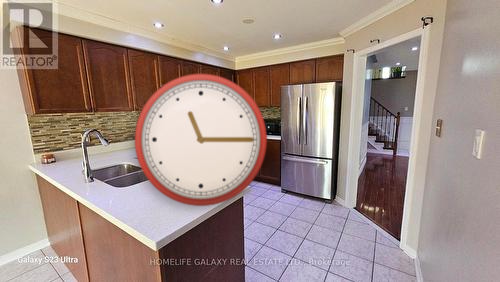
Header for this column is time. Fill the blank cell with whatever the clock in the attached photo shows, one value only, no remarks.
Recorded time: 11:15
